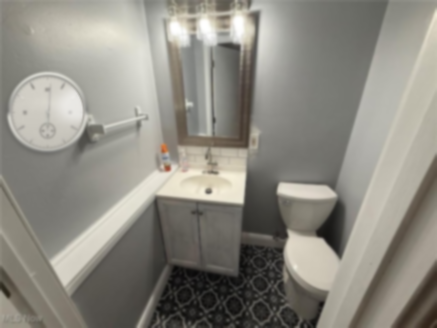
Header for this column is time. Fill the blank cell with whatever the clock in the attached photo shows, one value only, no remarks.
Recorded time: 6:01
